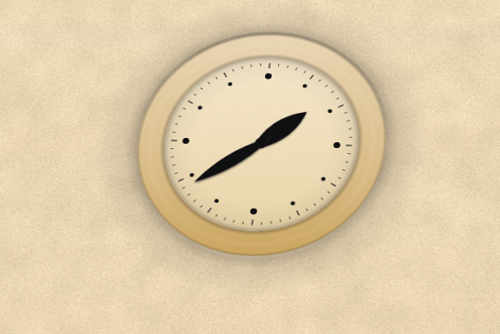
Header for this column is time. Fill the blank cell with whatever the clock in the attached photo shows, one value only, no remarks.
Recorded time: 1:39
